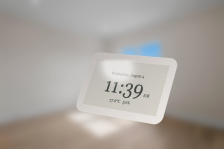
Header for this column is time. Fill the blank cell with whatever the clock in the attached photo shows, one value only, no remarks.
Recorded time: 11:39
